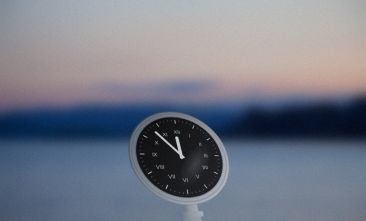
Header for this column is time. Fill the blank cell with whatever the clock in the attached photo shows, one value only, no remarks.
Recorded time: 11:53
